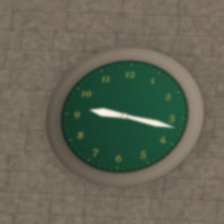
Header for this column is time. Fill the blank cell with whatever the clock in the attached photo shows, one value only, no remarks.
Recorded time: 9:17
